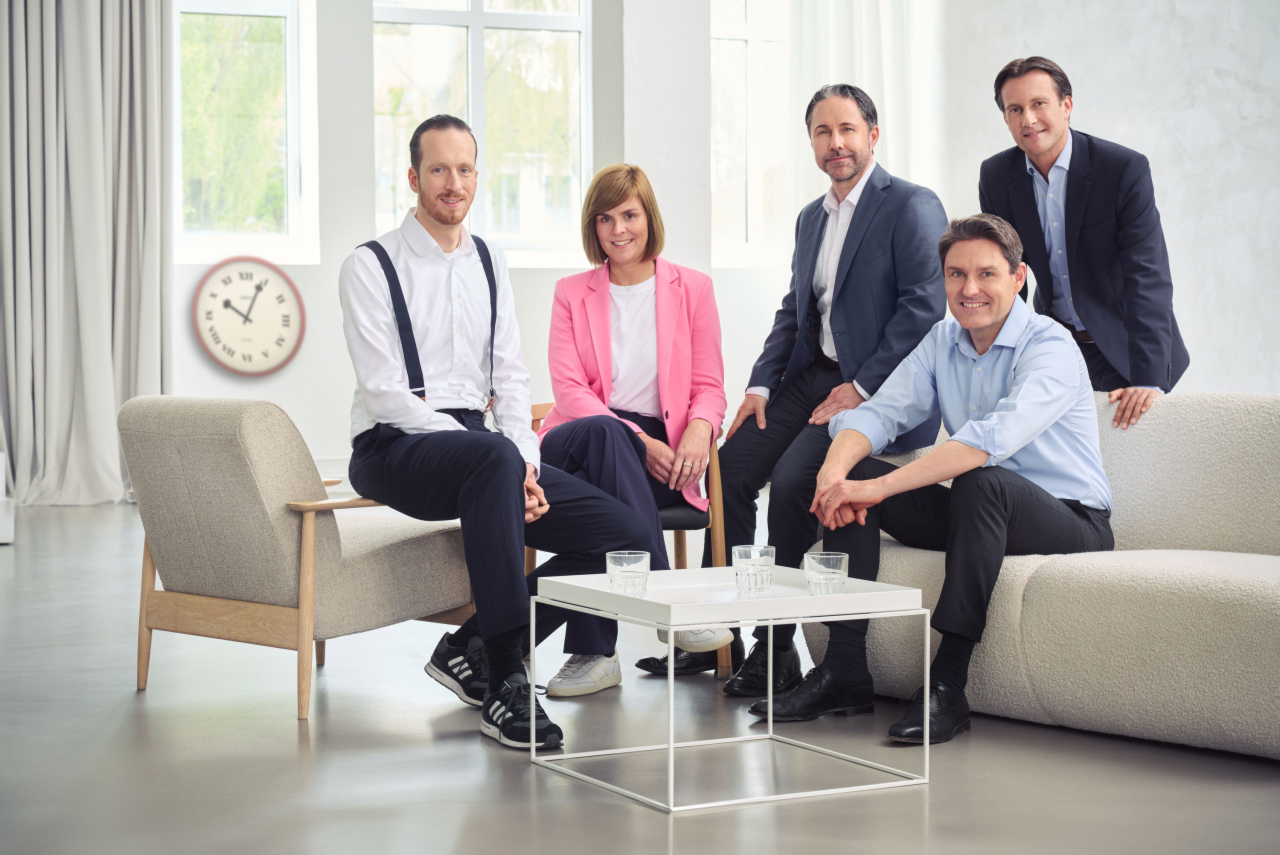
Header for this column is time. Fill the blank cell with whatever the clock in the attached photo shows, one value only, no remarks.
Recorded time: 10:04
